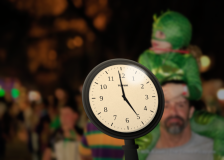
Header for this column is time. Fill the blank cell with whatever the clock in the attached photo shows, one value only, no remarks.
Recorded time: 4:59
